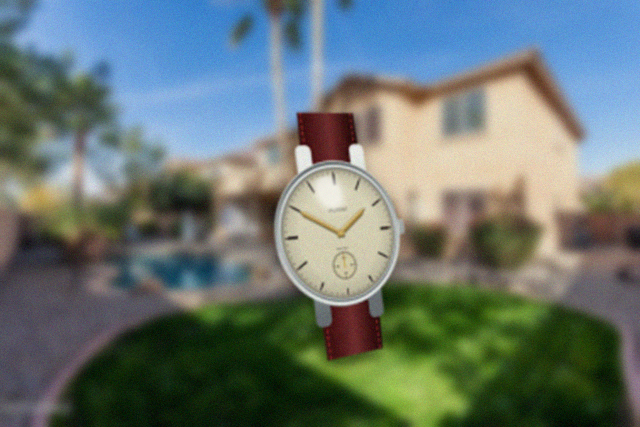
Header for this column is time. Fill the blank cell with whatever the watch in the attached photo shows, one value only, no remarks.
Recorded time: 1:50
